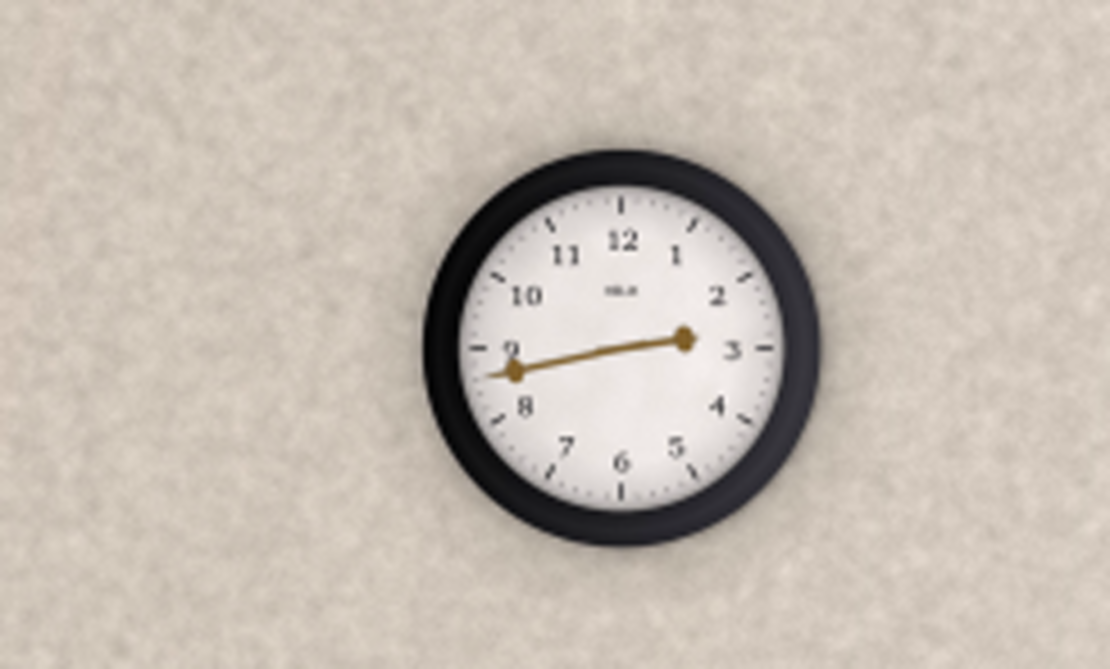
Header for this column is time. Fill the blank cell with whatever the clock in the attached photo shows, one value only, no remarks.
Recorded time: 2:43
